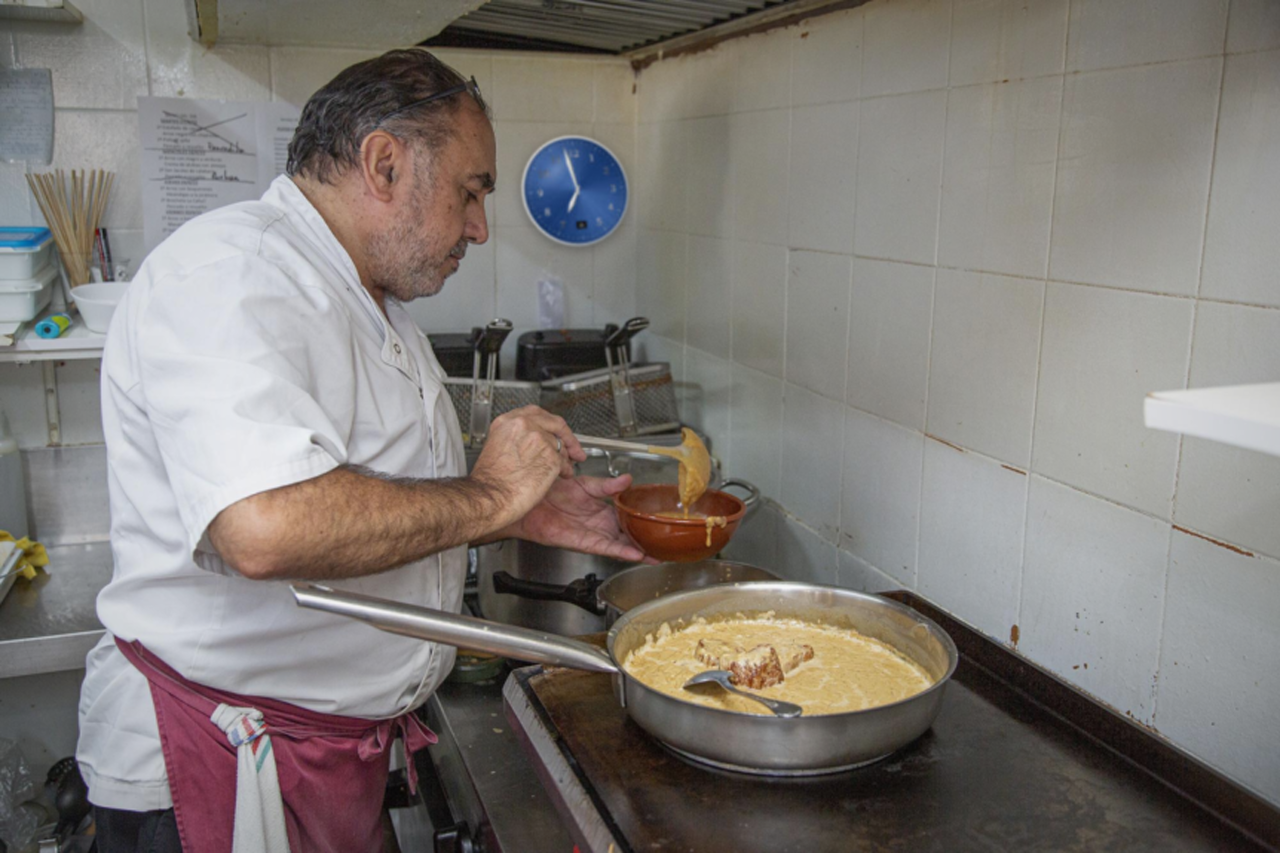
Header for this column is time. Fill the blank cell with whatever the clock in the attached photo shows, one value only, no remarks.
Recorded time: 6:58
